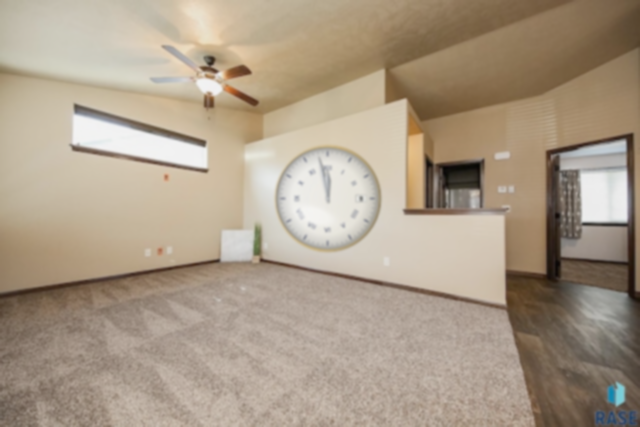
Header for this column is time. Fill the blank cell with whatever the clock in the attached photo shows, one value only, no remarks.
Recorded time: 11:58
